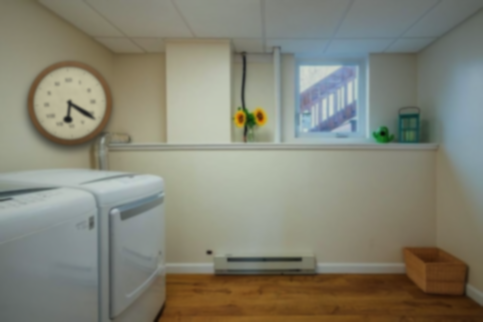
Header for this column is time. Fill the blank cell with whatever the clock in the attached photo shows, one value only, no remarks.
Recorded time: 6:21
